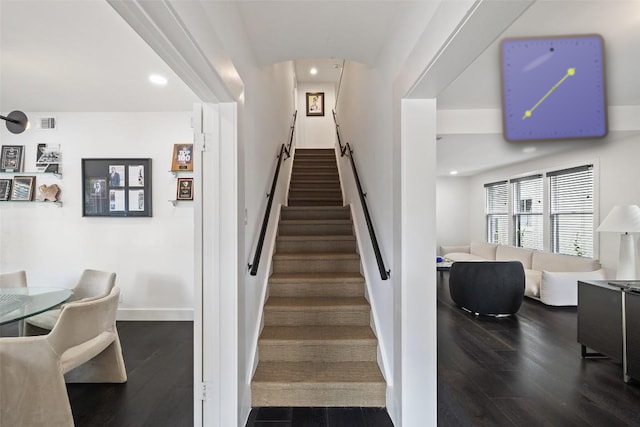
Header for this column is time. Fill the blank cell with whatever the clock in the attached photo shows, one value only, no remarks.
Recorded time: 1:38
